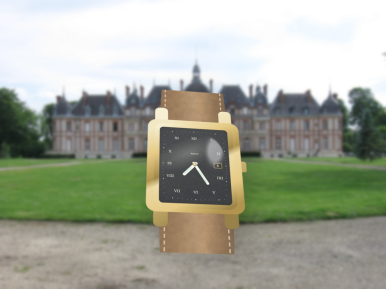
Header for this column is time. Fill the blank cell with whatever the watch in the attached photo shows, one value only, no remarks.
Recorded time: 7:25
